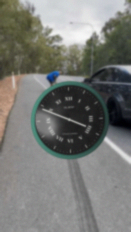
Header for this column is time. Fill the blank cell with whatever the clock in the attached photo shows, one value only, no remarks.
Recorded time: 3:49
